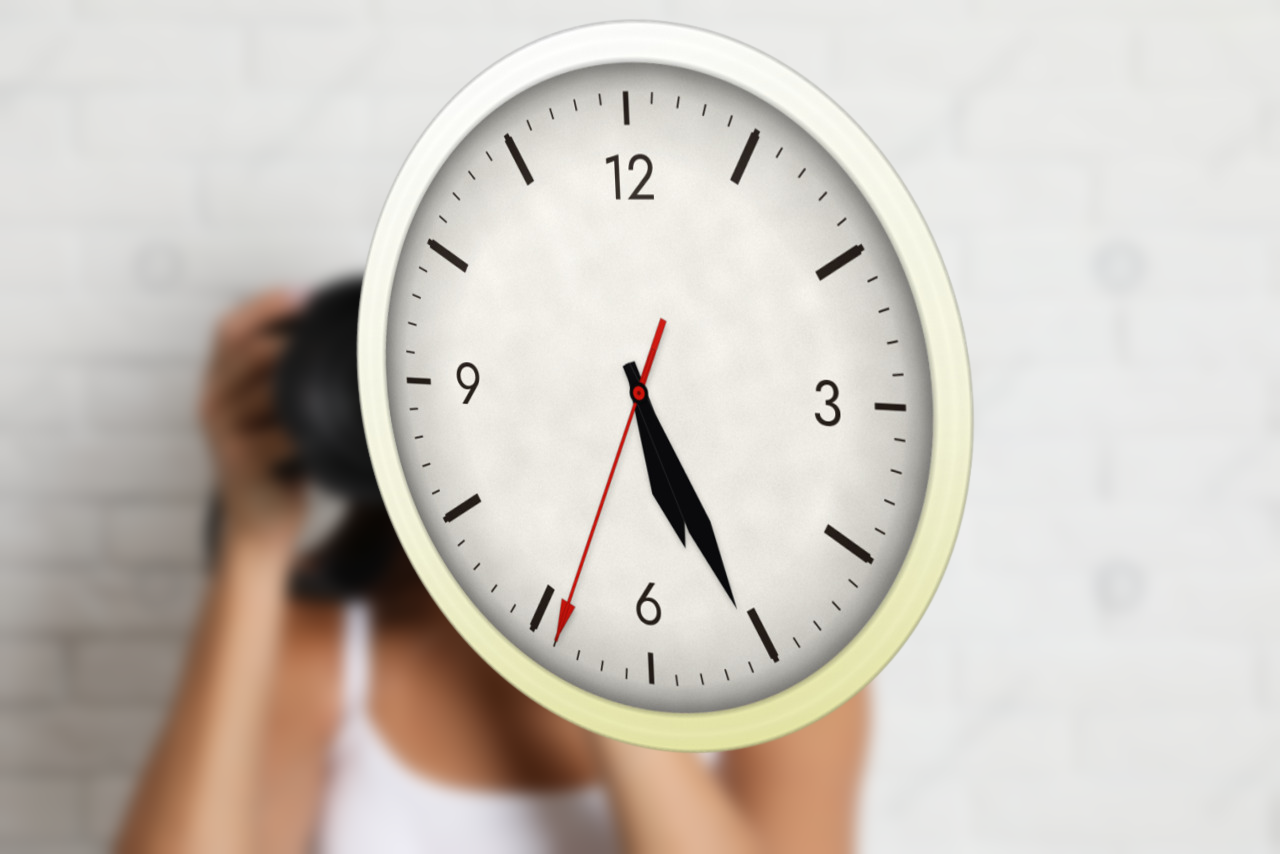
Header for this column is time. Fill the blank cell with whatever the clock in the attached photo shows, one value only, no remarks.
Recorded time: 5:25:34
